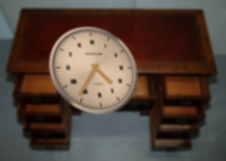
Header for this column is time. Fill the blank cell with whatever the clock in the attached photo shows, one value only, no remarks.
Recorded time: 4:36
